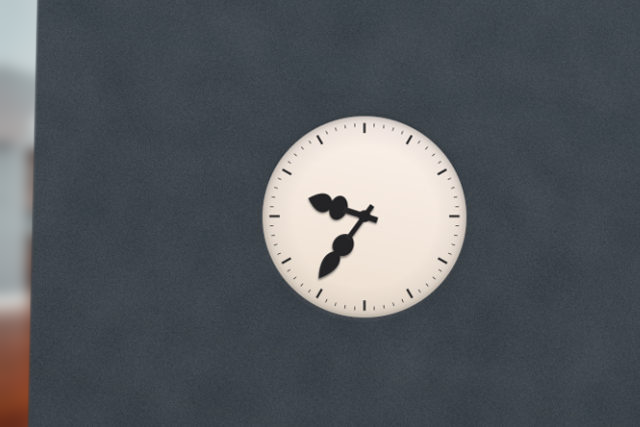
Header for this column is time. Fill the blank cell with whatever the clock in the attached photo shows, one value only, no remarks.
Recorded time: 9:36
